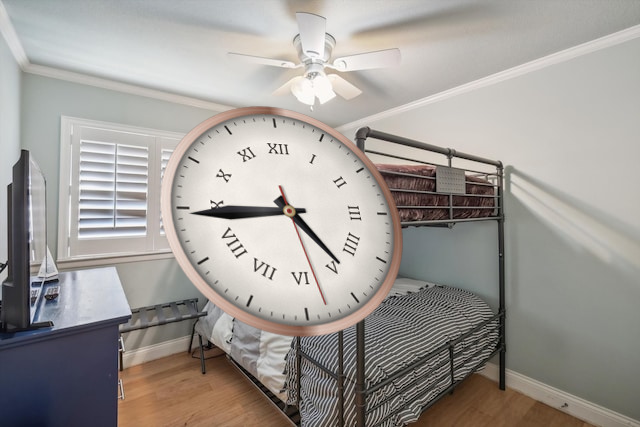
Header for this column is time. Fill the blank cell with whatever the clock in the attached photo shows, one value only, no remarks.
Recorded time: 4:44:28
